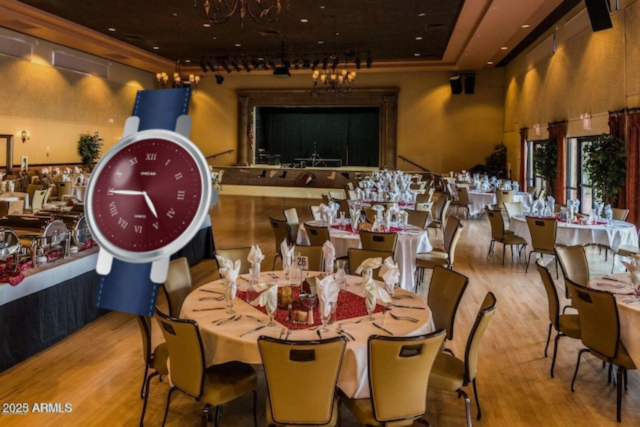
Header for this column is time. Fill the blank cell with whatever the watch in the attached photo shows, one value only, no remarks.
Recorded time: 4:45
